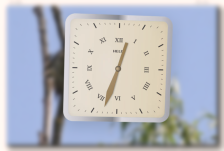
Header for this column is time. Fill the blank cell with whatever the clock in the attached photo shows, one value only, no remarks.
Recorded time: 12:33
